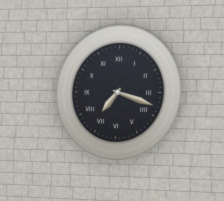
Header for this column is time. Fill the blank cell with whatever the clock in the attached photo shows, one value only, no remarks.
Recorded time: 7:18
